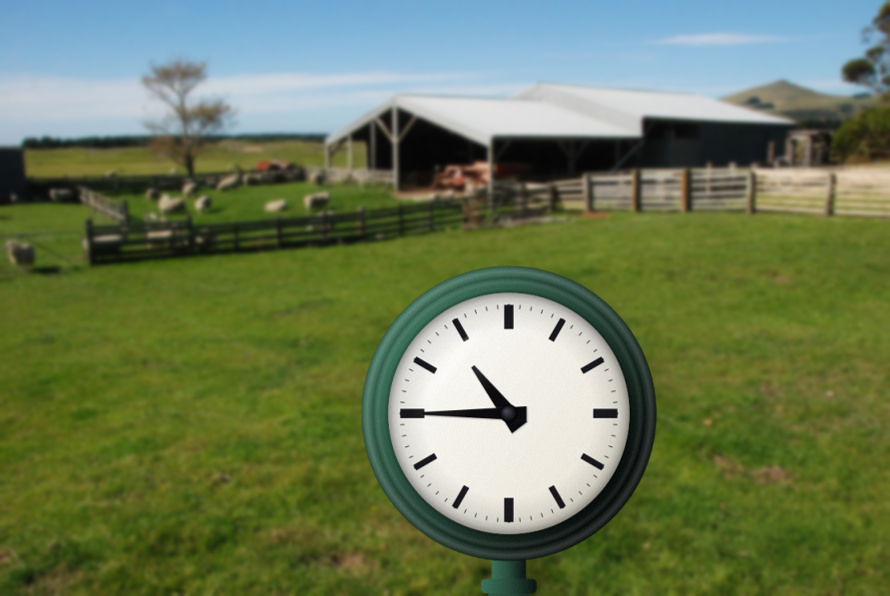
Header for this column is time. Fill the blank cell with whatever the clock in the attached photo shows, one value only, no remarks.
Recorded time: 10:45
